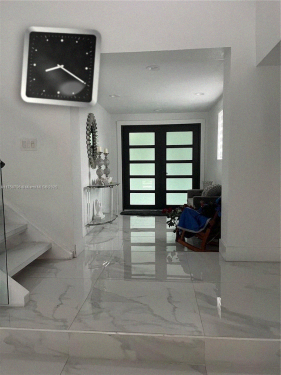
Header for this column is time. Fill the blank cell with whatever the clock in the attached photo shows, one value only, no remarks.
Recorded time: 8:20
